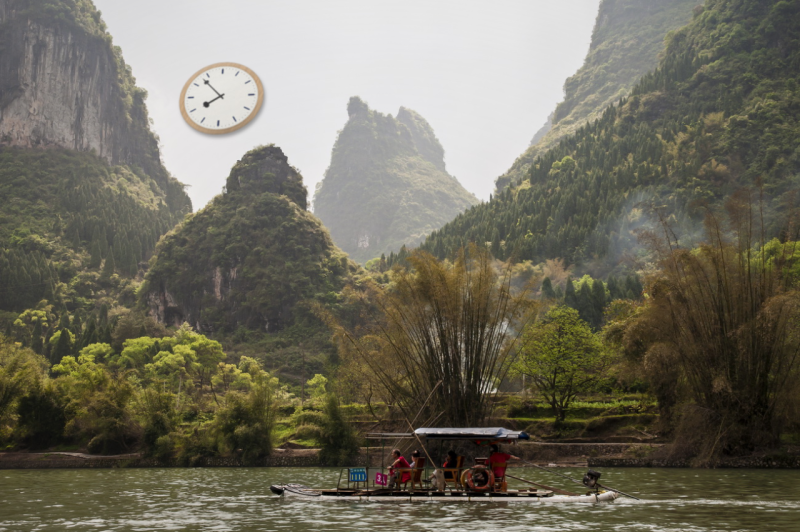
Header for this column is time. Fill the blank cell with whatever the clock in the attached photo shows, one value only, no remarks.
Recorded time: 7:53
